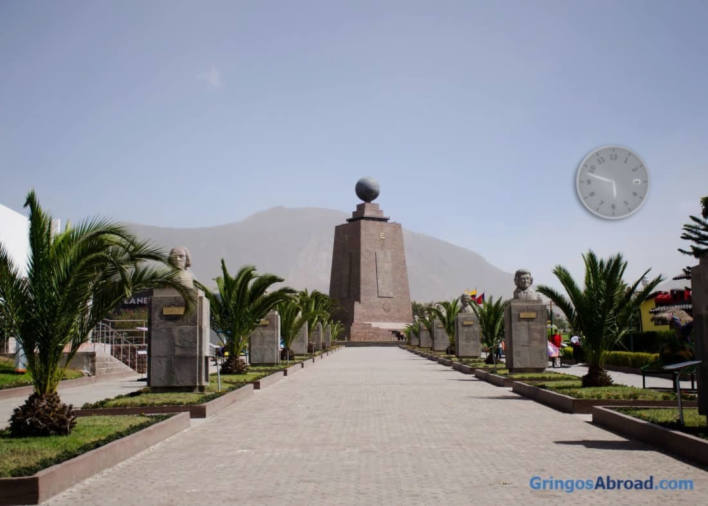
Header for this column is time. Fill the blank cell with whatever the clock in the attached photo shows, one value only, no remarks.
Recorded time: 5:48
